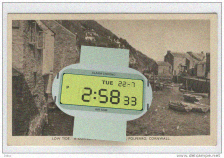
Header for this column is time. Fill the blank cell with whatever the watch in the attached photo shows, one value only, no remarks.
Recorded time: 2:58:33
